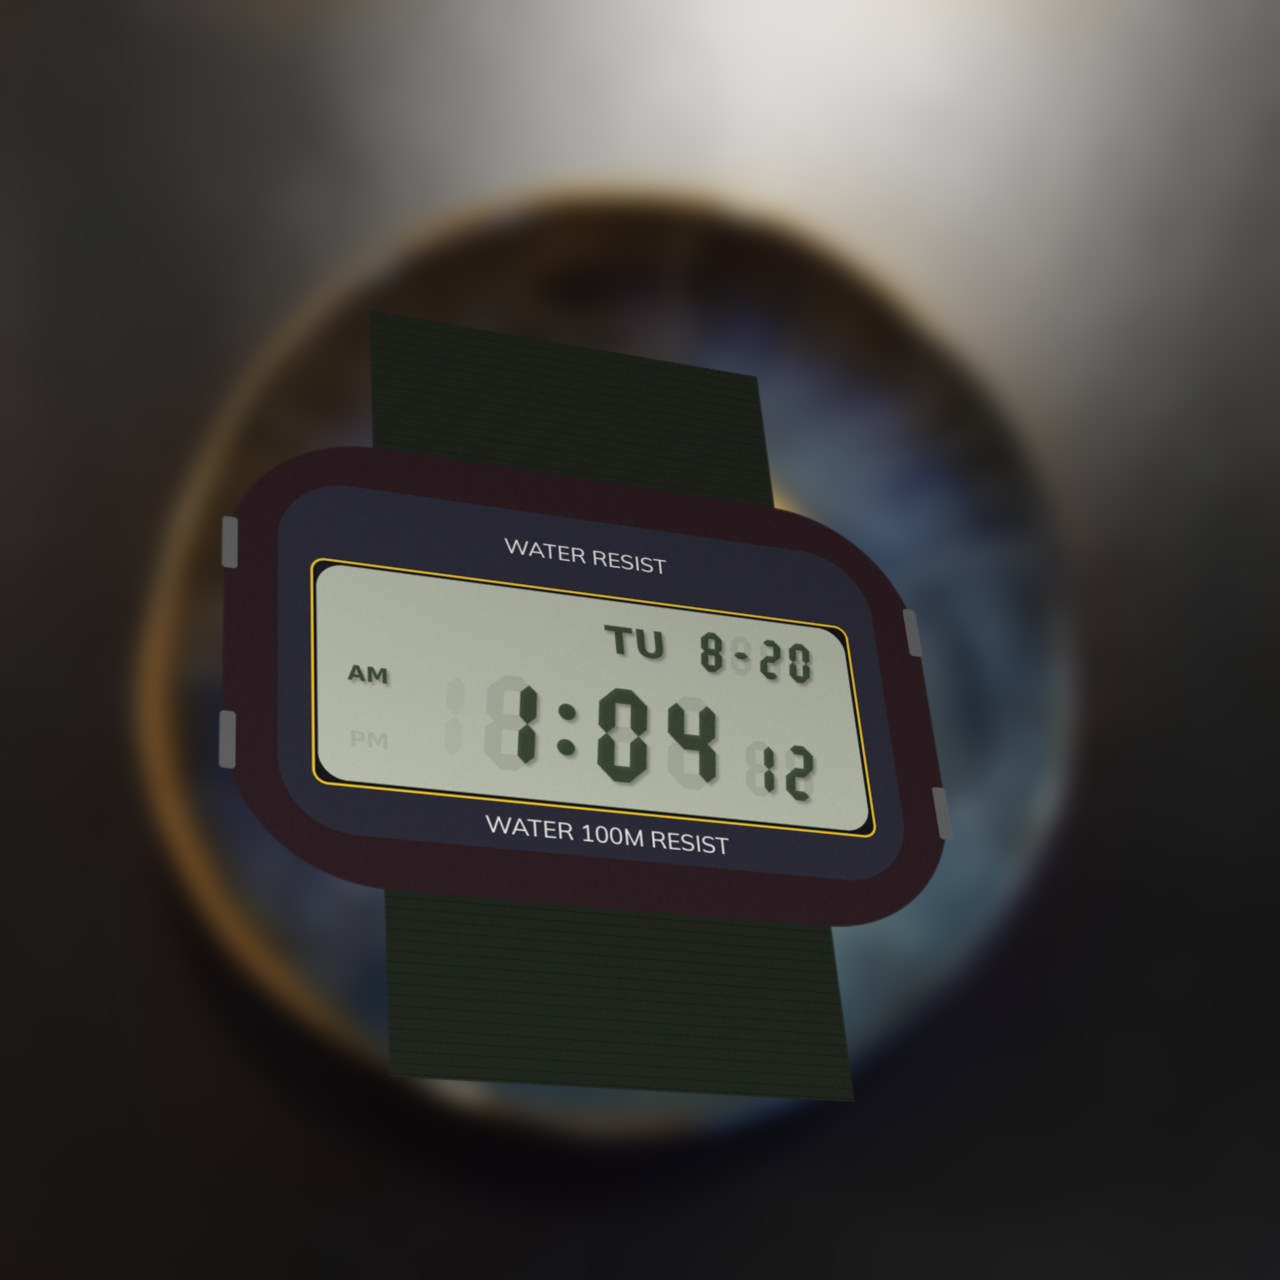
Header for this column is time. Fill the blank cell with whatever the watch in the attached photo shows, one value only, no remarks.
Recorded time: 1:04:12
